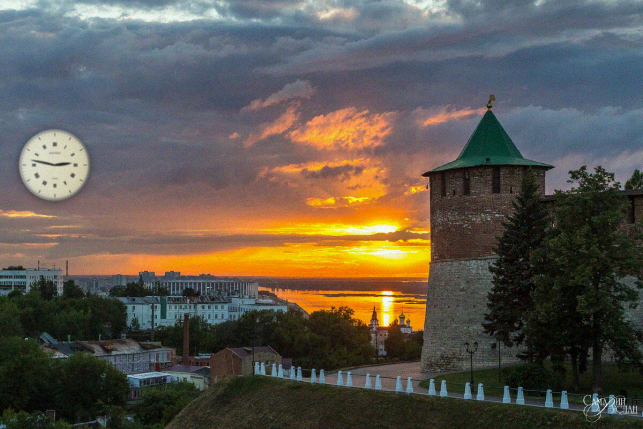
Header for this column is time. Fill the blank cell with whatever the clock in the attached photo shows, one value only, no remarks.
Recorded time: 2:47
